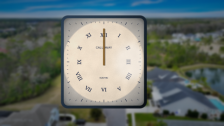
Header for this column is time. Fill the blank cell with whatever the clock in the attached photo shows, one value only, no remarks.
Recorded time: 12:00
